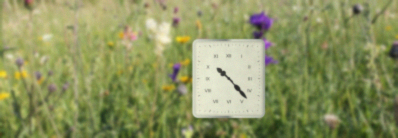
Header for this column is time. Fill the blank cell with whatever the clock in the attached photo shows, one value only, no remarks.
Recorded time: 10:23
